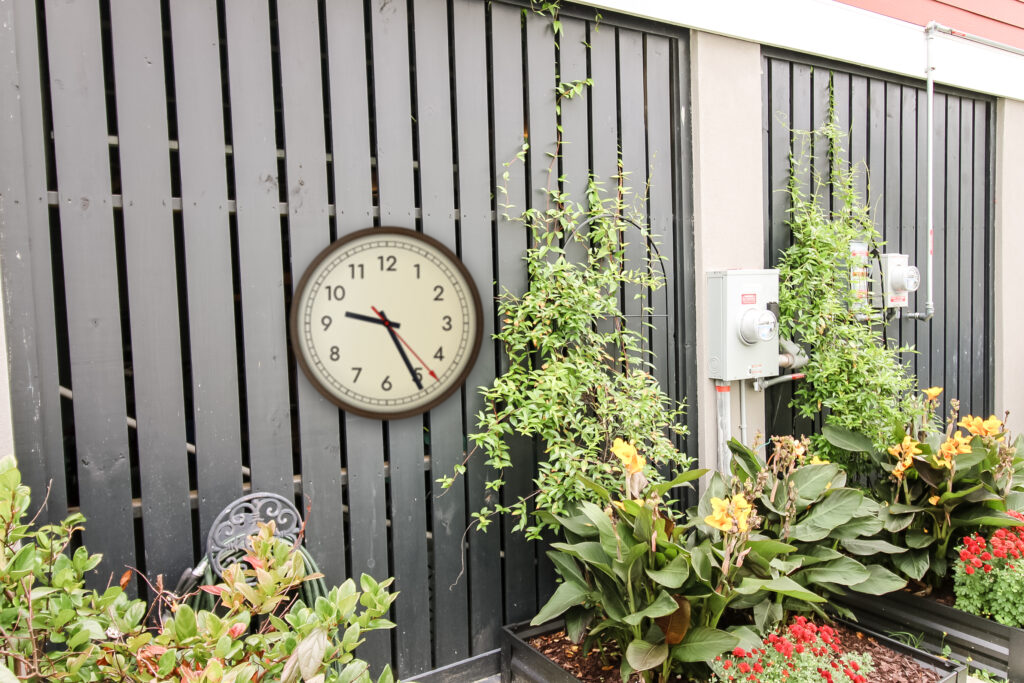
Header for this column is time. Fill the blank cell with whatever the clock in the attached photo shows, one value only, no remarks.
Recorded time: 9:25:23
